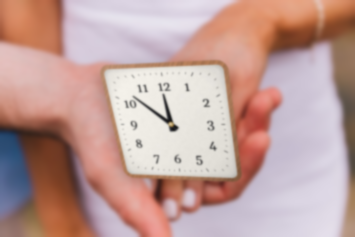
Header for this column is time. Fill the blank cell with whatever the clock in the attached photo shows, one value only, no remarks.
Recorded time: 11:52
